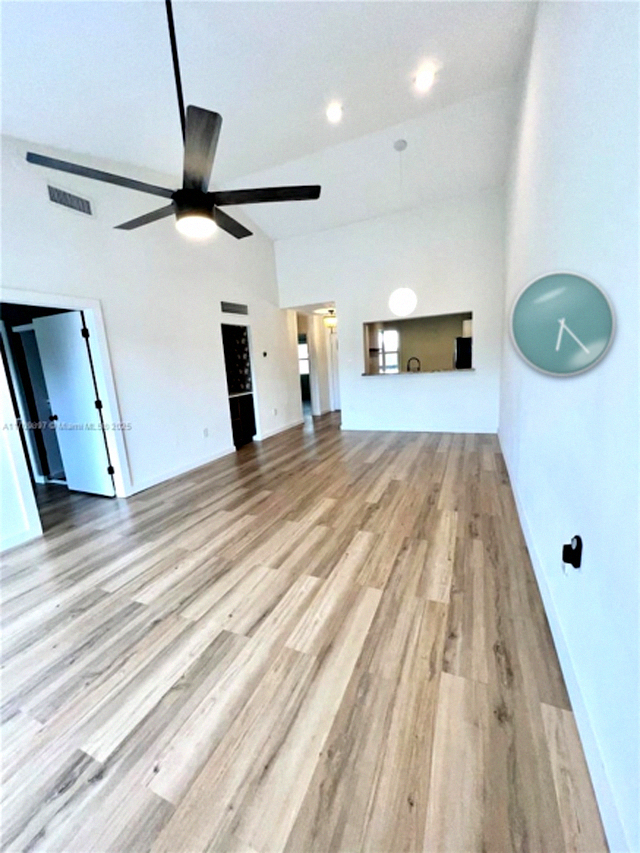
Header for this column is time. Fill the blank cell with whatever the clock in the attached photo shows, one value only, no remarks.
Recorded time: 6:23
